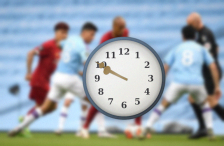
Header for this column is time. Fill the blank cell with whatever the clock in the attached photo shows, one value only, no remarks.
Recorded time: 9:50
